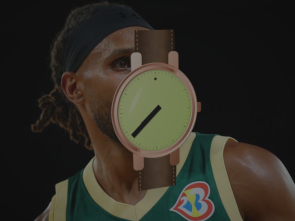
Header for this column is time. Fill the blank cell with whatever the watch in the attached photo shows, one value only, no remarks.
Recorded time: 7:38
